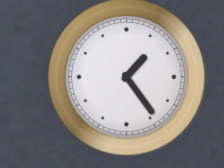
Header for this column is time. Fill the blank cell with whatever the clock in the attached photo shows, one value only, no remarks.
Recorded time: 1:24
